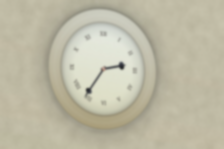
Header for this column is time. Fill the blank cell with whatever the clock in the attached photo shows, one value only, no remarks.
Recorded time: 2:36
